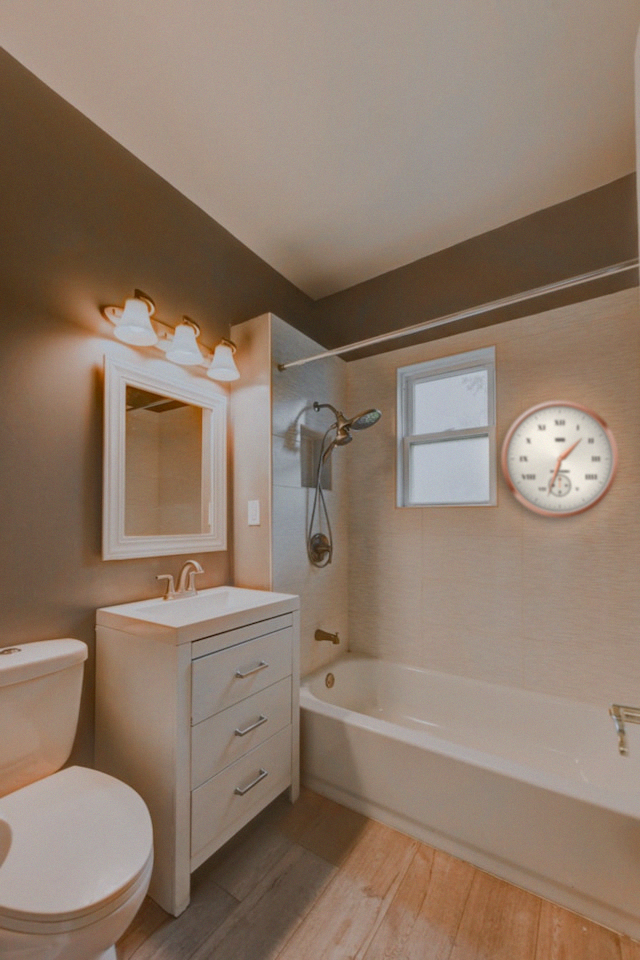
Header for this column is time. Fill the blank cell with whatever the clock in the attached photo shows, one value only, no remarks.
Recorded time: 1:33
